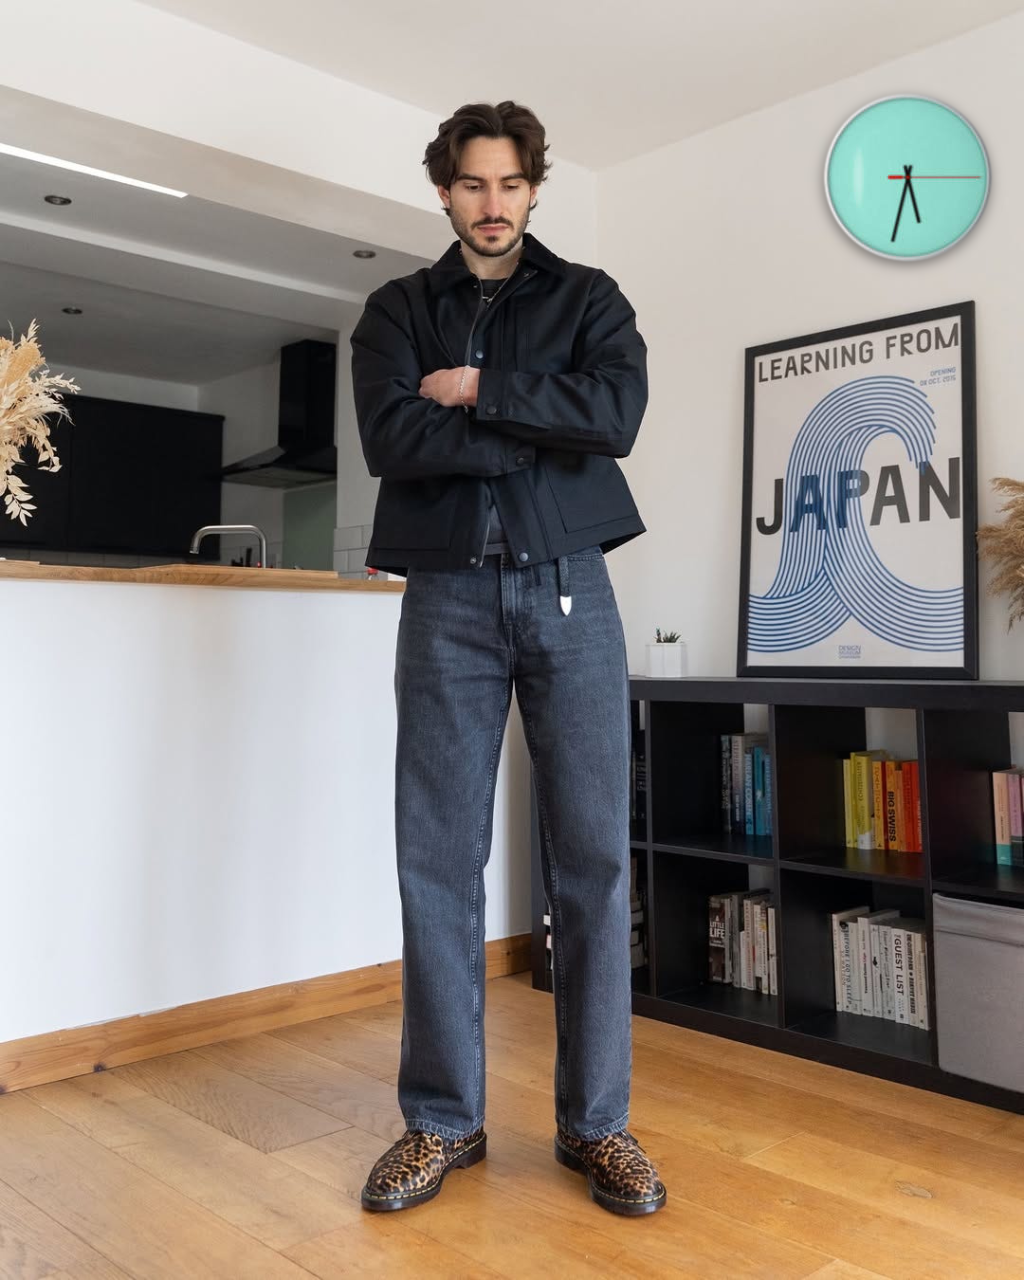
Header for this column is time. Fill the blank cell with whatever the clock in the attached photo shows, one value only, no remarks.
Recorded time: 5:32:15
